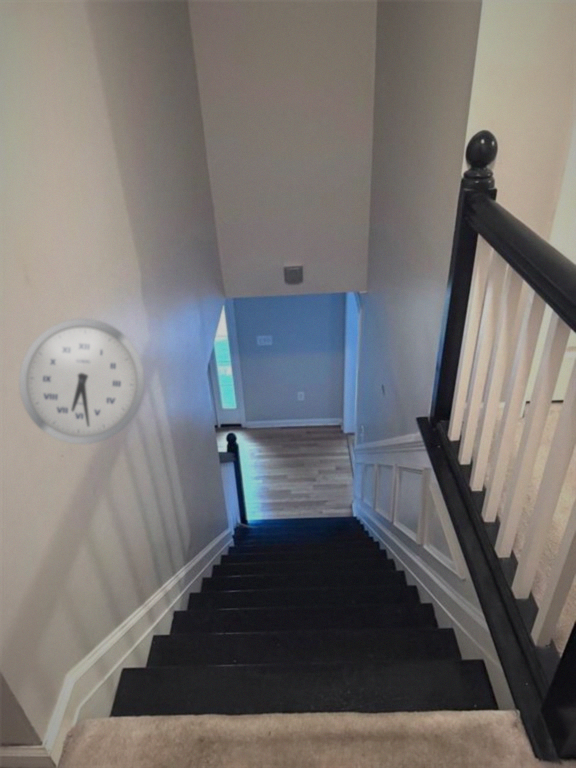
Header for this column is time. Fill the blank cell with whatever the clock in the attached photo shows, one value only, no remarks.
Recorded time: 6:28
